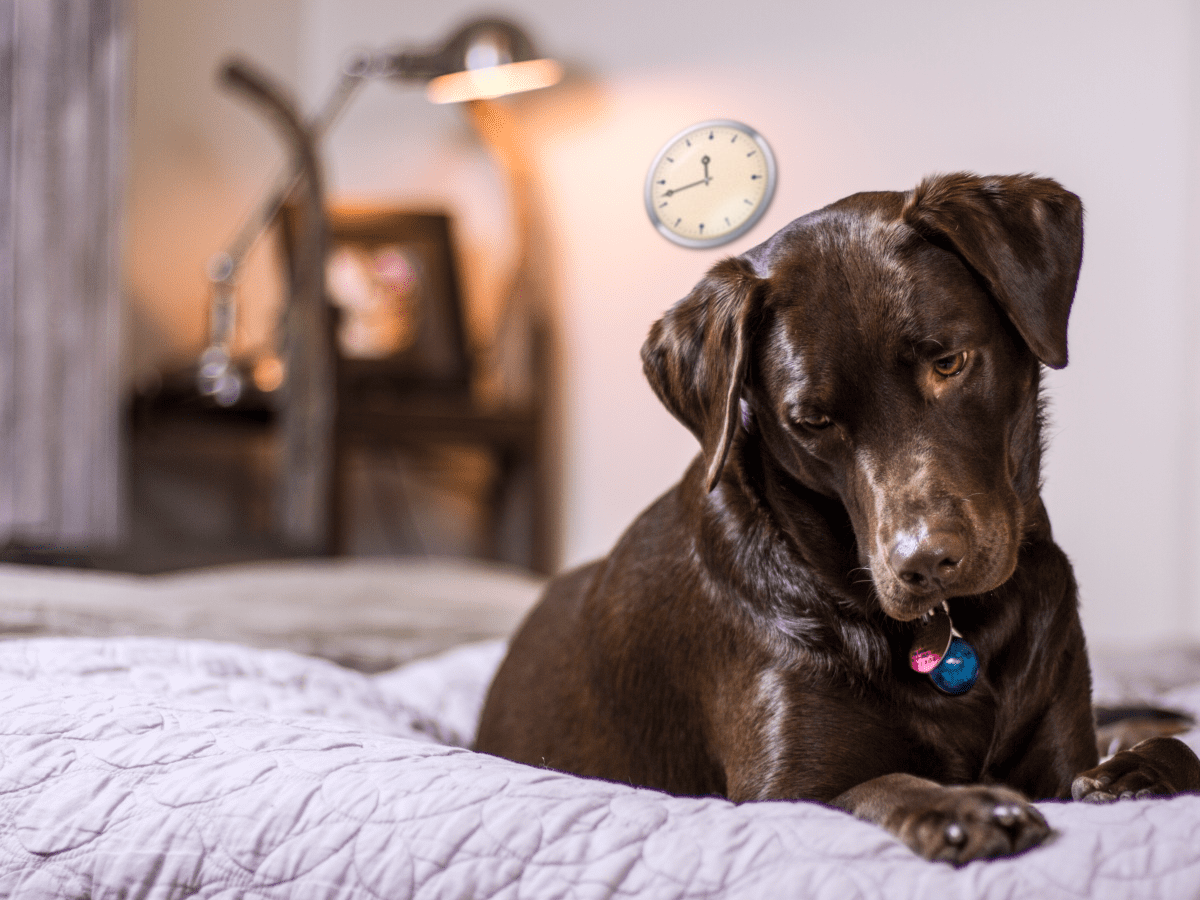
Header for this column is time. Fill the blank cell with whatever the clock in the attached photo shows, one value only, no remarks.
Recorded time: 11:42
